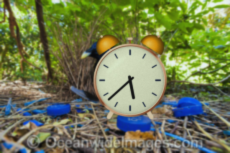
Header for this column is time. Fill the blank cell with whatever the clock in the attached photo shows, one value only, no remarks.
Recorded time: 5:38
